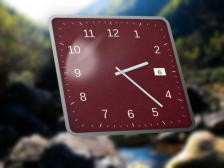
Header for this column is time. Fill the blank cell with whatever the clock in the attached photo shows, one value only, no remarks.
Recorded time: 2:23
